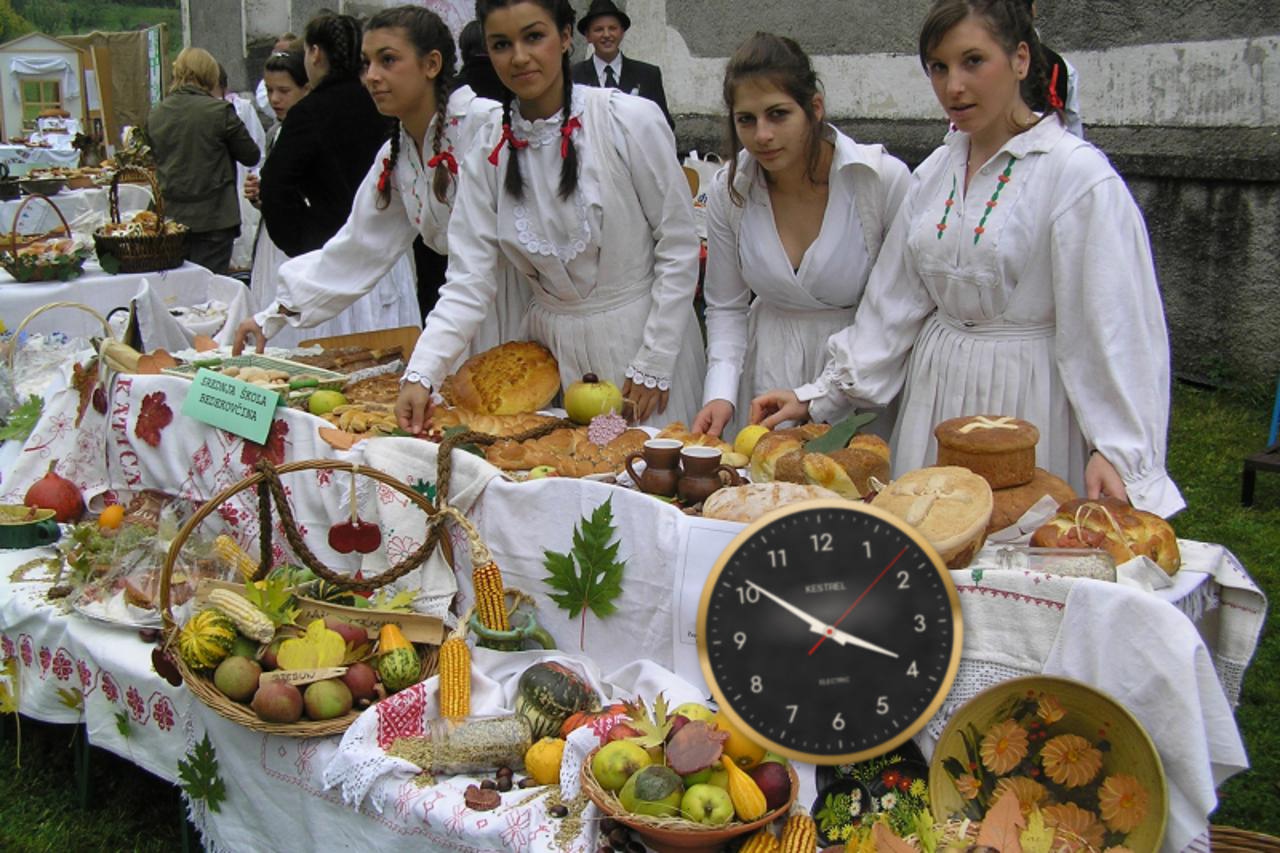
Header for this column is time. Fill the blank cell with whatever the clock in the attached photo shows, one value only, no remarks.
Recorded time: 3:51:08
